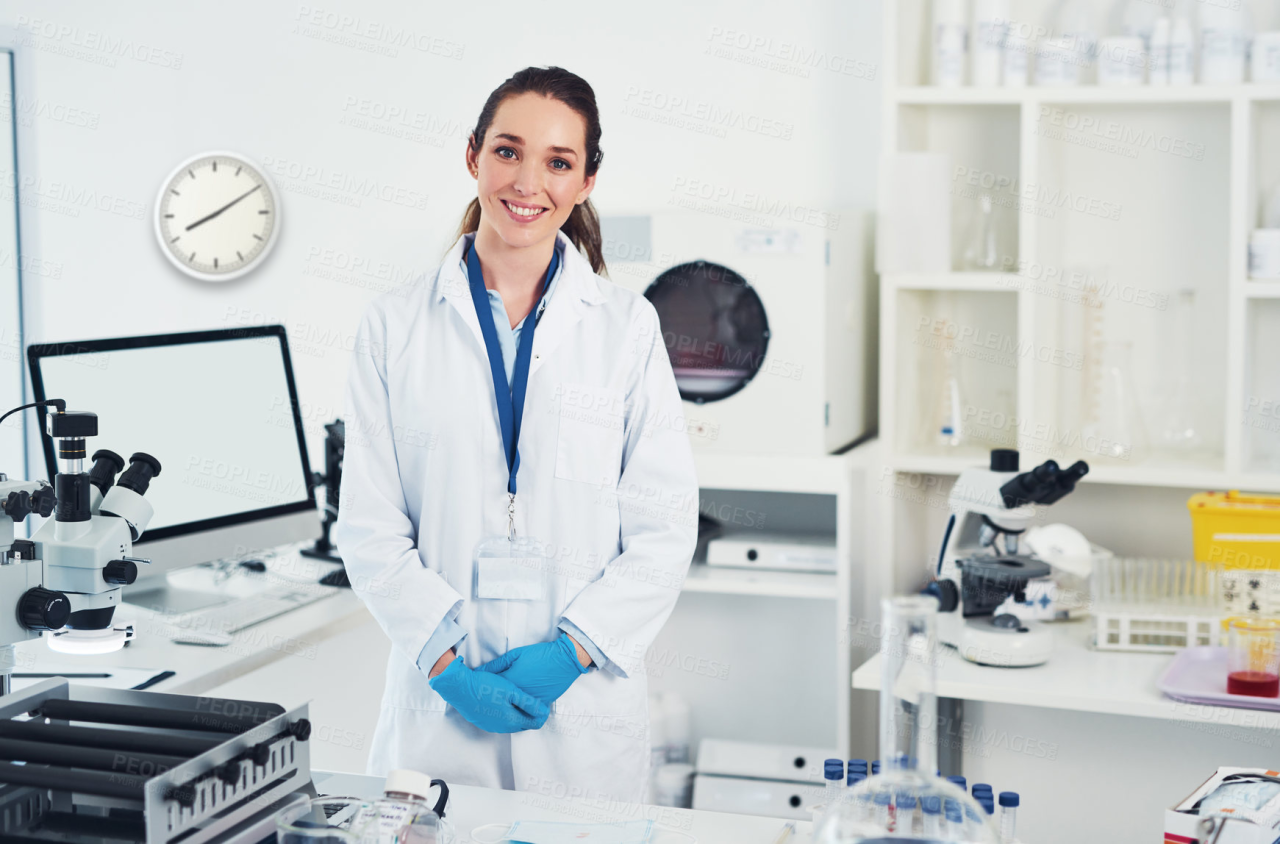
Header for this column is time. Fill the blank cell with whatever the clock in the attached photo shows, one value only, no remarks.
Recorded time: 8:10
